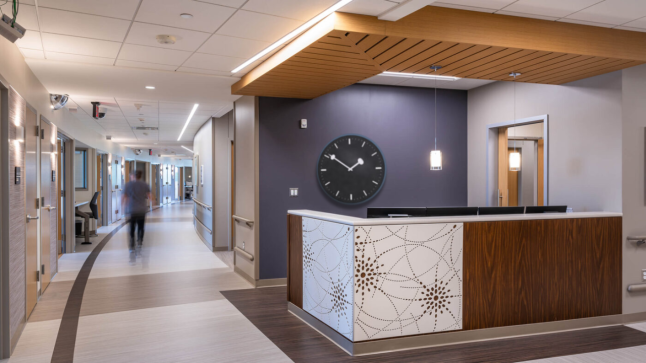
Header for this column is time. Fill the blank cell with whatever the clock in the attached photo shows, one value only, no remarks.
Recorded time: 1:51
